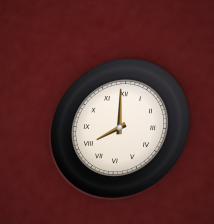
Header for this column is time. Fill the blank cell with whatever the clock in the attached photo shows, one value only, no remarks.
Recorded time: 7:59
